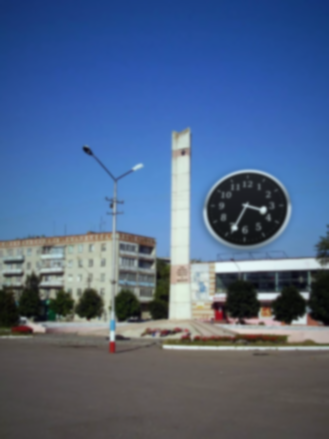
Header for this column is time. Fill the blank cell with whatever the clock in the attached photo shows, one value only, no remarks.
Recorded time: 3:34
